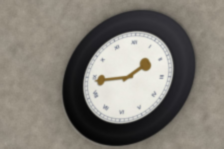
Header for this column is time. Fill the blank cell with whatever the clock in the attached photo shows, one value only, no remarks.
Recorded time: 1:44
